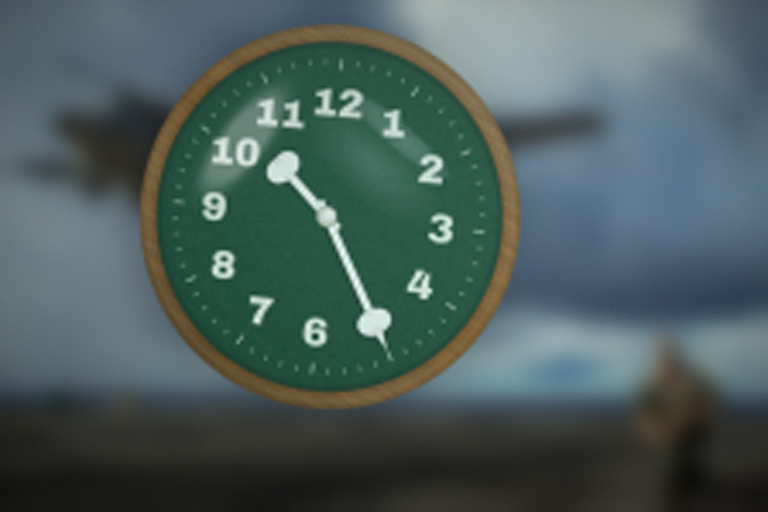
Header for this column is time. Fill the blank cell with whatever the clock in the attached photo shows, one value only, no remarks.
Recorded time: 10:25
